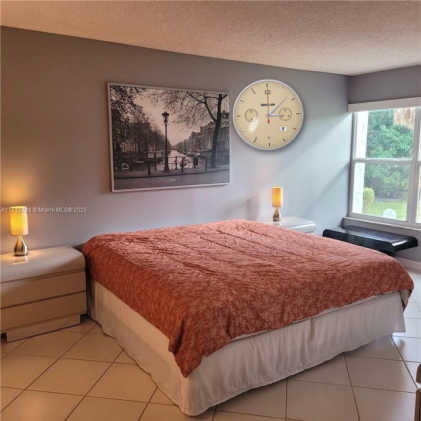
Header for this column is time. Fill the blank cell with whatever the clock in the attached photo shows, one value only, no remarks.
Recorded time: 3:08
